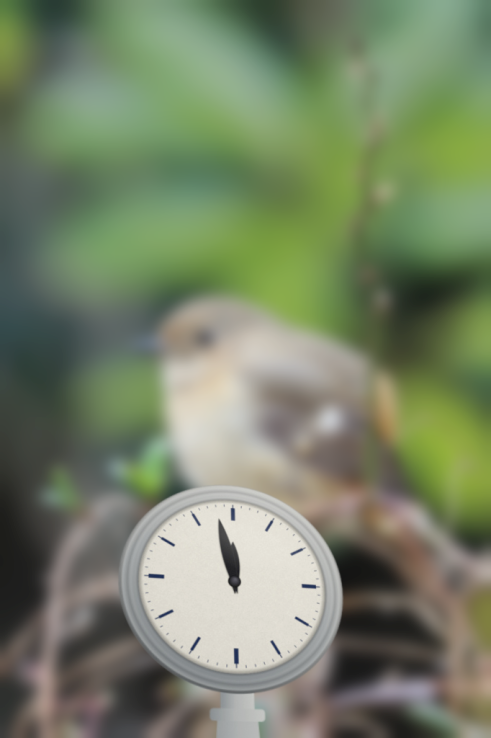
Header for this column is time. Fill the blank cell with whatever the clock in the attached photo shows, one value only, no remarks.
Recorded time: 11:58
